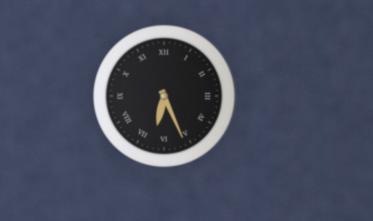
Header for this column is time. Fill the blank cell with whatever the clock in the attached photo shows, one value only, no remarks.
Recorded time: 6:26
